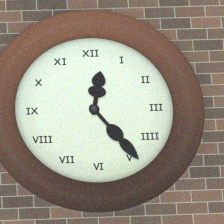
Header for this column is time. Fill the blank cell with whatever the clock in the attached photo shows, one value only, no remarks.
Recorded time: 12:24
